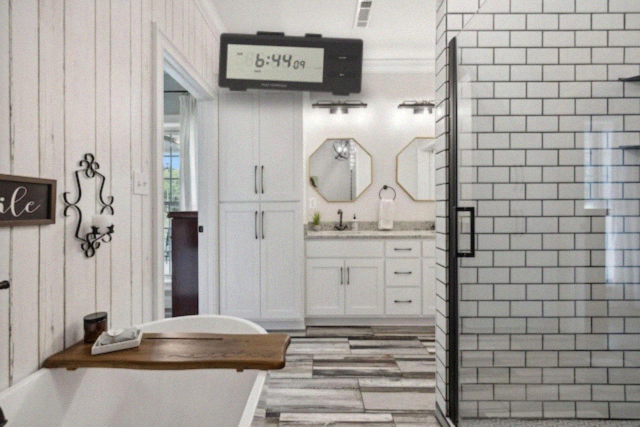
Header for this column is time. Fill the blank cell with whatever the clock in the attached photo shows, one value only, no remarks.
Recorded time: 6:44
